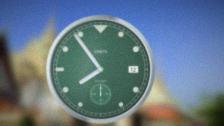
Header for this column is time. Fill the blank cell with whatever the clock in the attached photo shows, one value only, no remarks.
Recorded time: 7:54
